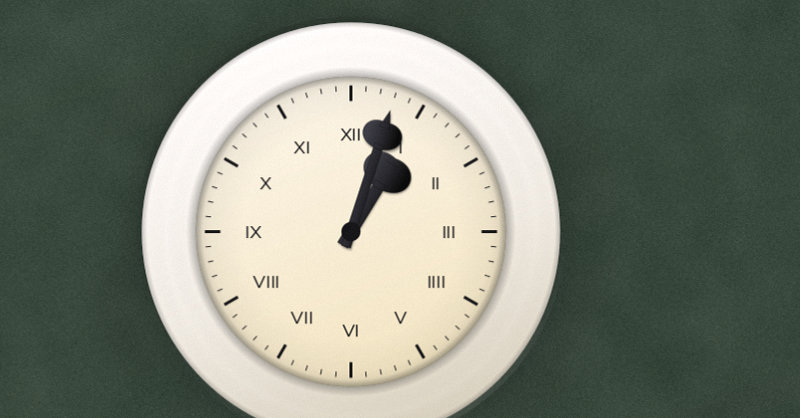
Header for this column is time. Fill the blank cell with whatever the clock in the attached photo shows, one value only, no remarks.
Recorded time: 1:03
